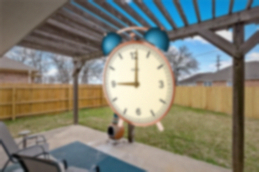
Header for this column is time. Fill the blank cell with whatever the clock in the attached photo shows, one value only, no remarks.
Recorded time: 9:01
